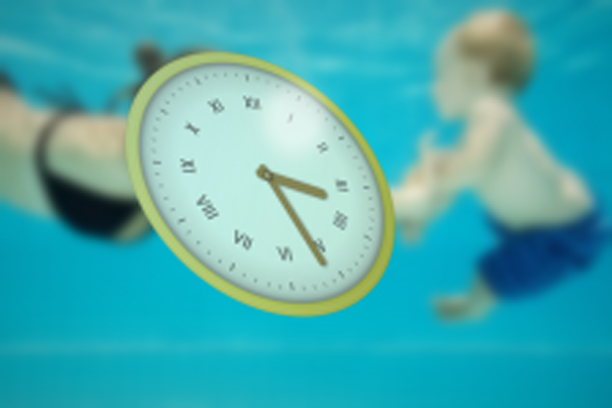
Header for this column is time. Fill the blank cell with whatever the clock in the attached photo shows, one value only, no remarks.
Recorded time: 3:26
